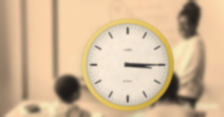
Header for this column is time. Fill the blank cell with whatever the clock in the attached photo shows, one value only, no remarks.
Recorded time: 3:15
